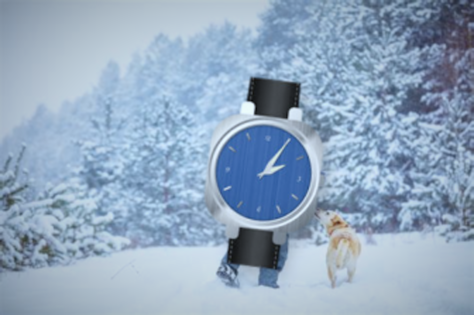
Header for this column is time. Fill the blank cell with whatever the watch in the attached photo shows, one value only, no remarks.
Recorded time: 2:05
